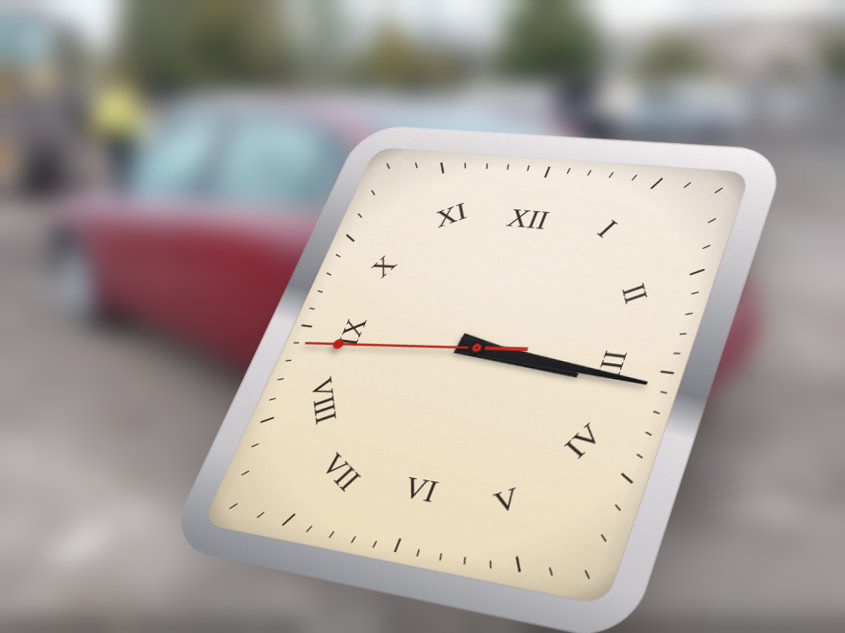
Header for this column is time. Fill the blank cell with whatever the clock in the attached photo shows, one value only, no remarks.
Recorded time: 3:15:44
